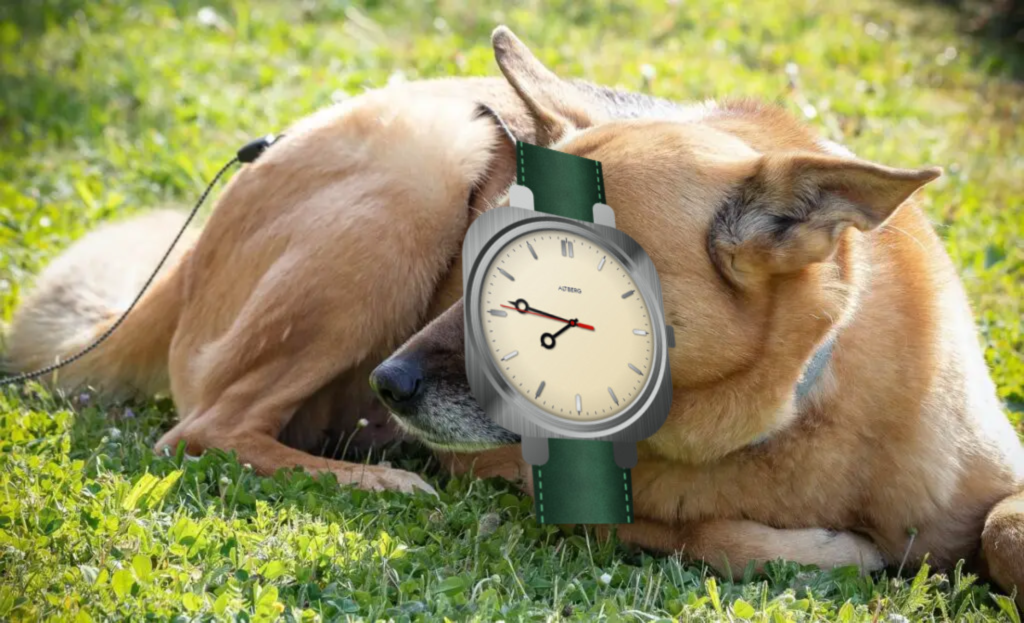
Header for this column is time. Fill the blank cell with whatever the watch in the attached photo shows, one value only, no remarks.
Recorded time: 7:46:46
